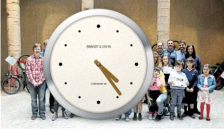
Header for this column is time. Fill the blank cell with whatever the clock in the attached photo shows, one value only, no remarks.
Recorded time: 4:24
